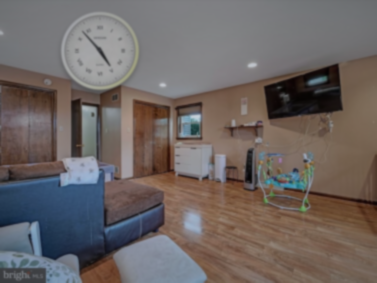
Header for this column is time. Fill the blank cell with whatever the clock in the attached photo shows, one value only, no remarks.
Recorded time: 4:53
